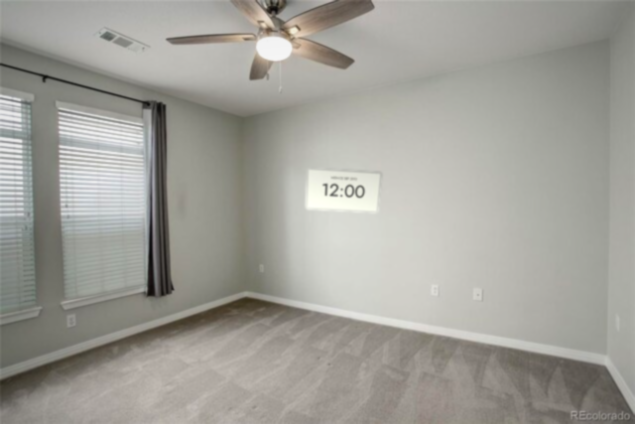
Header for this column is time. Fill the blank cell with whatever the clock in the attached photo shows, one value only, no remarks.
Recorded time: 12:00
